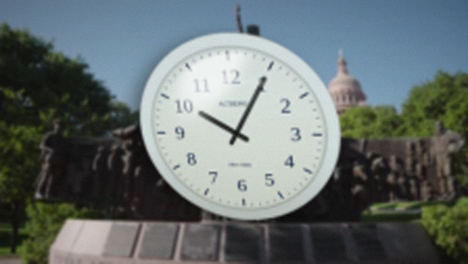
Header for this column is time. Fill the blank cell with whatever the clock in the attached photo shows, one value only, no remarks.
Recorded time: 10:05
